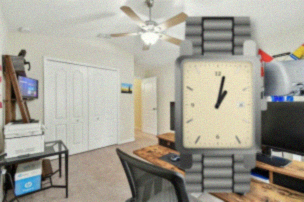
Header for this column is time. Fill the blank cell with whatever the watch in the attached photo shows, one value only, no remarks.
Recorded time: 1:02
